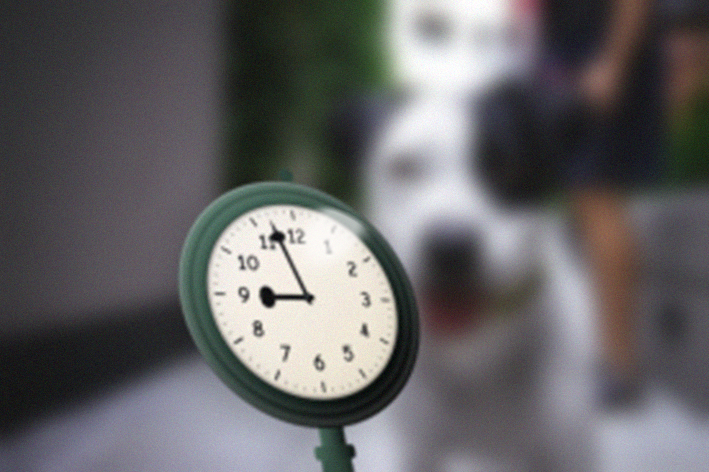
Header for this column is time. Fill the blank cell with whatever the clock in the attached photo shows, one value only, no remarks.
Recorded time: 8:57
